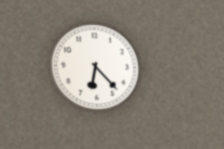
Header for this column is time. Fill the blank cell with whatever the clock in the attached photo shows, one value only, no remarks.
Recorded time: 6:23
